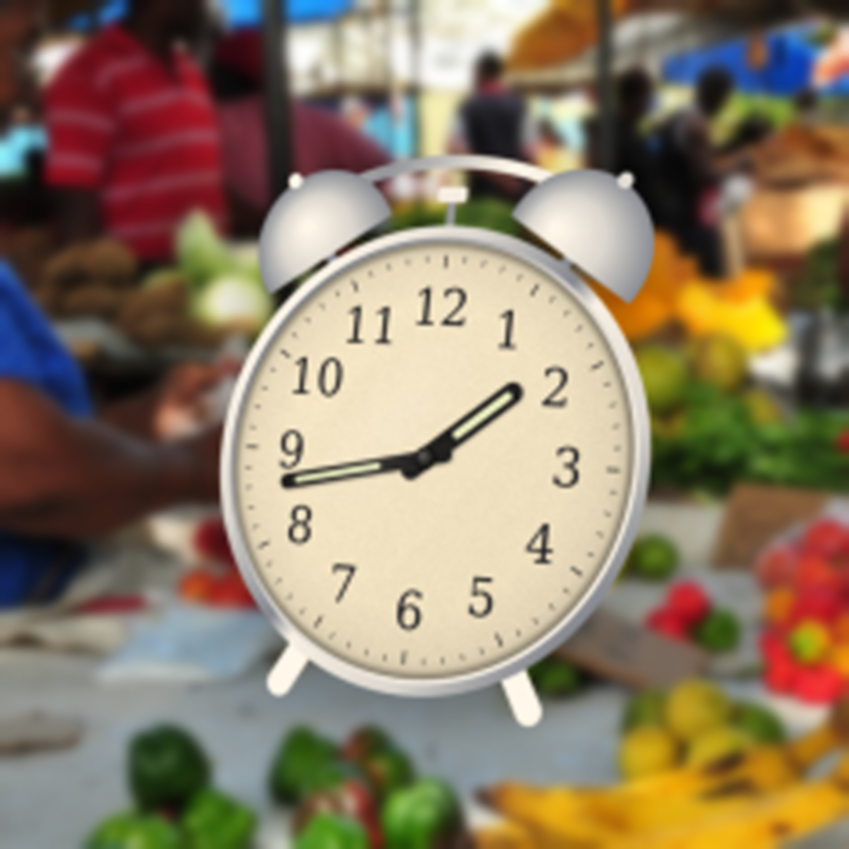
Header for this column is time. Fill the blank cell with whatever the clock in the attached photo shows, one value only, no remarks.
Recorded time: 1:43
